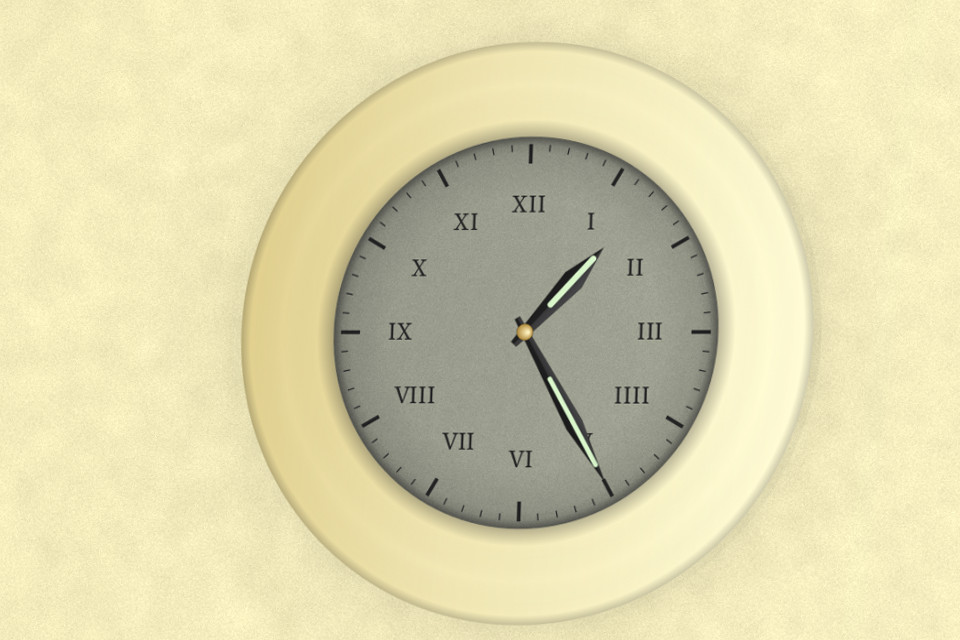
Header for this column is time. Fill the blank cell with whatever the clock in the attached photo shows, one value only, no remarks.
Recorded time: 1:25
